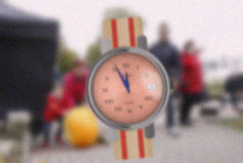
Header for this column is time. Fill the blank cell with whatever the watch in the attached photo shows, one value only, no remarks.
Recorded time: 11:56
